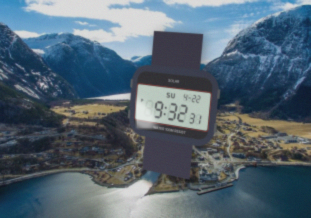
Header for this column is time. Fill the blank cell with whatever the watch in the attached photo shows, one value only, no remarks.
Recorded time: 9:32:31
